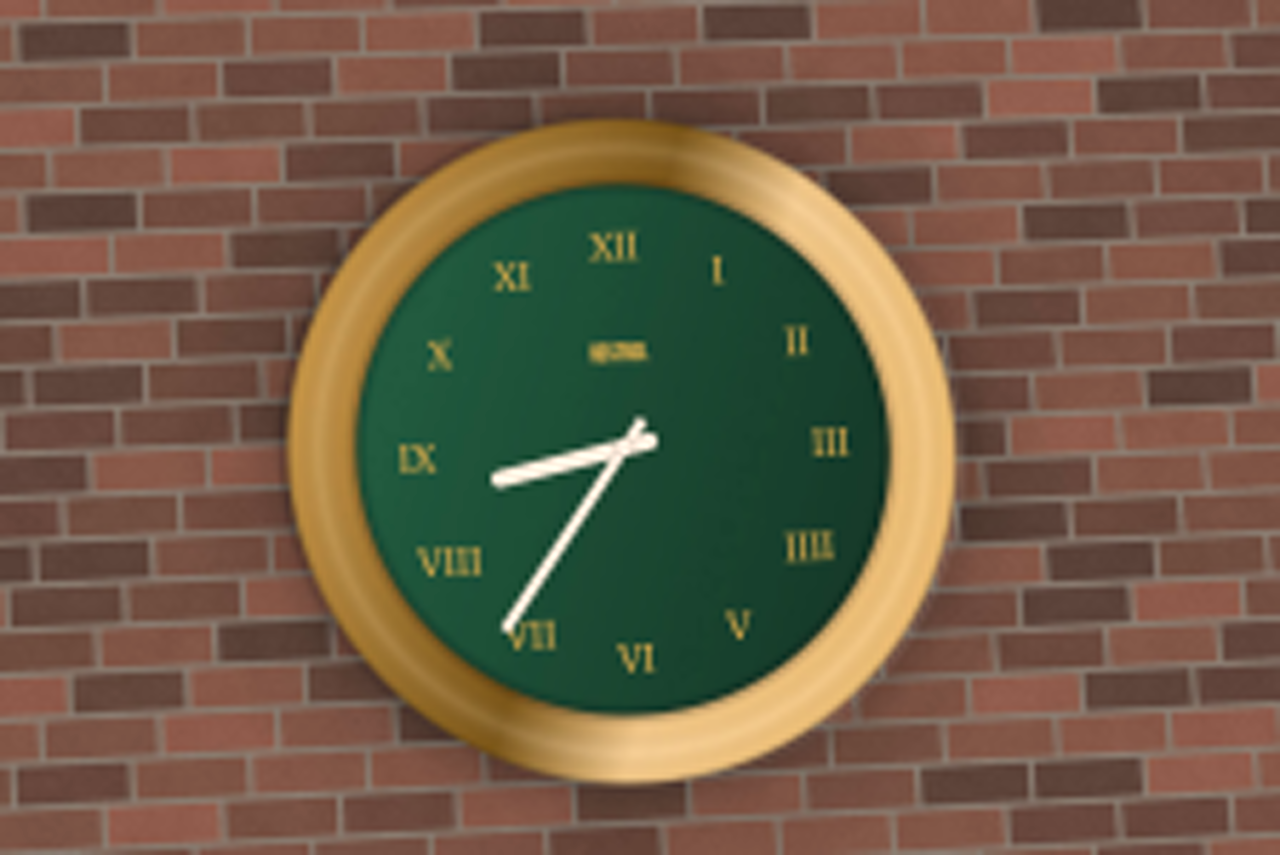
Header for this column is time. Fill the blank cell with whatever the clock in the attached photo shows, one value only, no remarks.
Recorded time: 8:36
